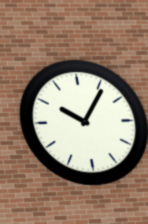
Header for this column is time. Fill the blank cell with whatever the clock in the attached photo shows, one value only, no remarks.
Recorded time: 10:06
